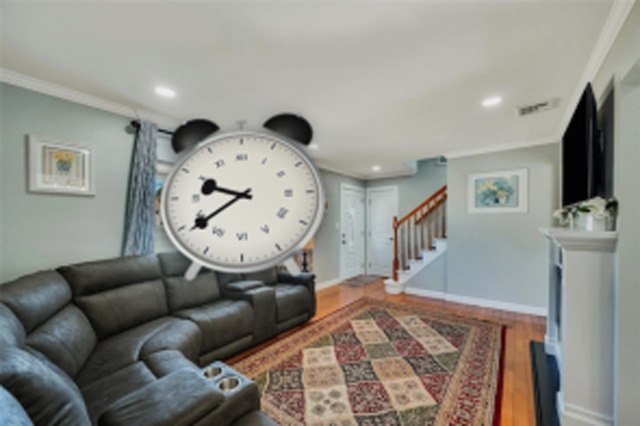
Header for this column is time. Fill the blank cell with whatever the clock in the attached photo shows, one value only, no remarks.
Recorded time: 9:39
